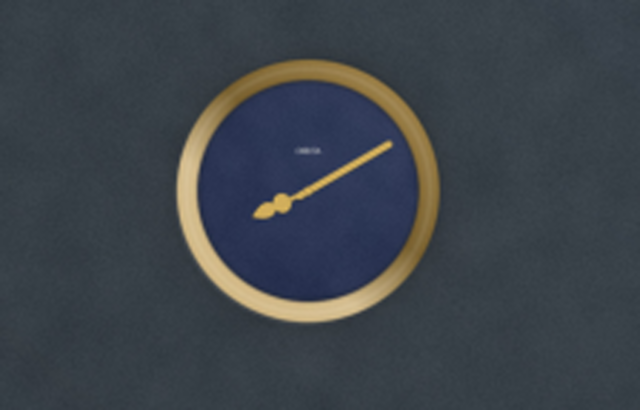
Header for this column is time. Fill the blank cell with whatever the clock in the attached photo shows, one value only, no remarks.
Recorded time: 8:10
